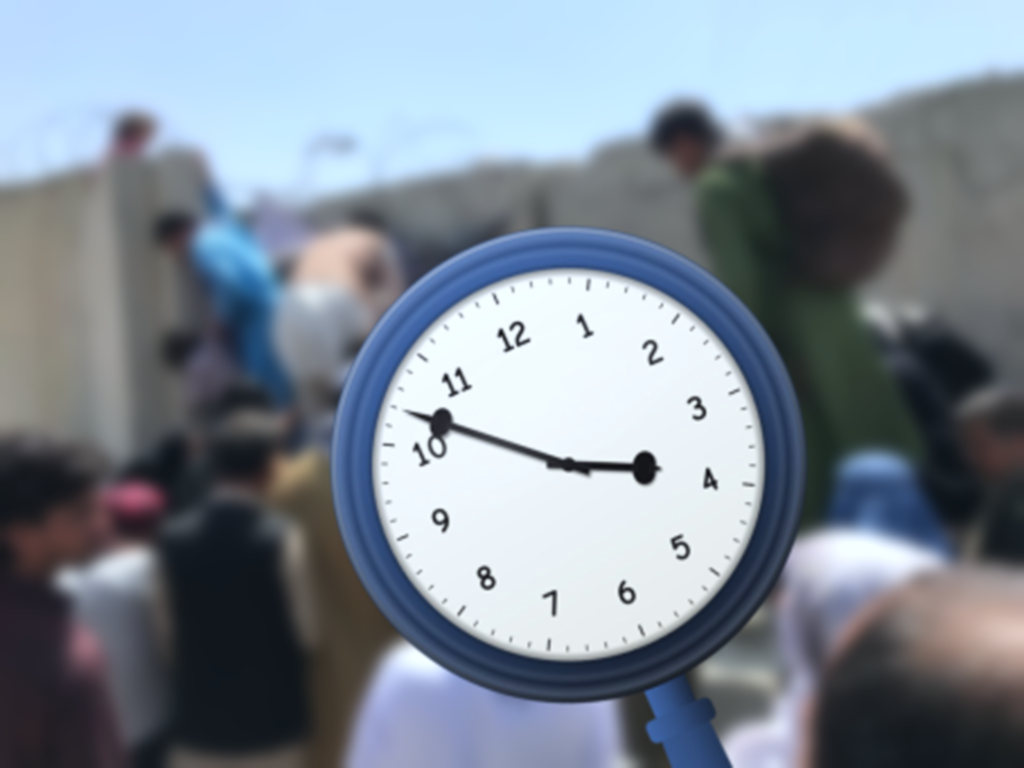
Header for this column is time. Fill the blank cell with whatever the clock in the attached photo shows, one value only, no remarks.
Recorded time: 3:52
